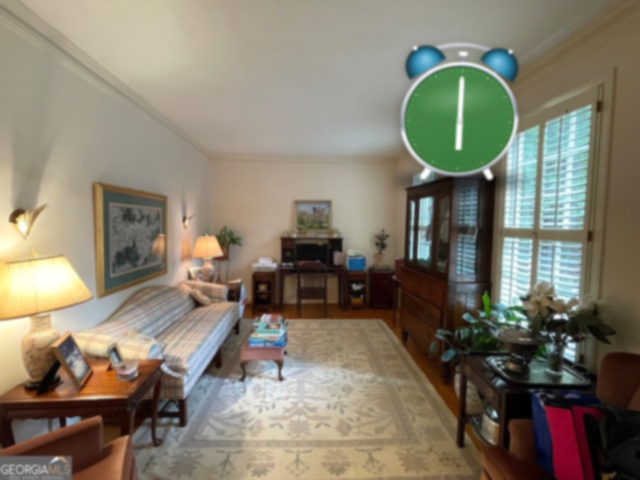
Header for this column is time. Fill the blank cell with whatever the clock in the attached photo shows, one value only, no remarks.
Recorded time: 6:00
